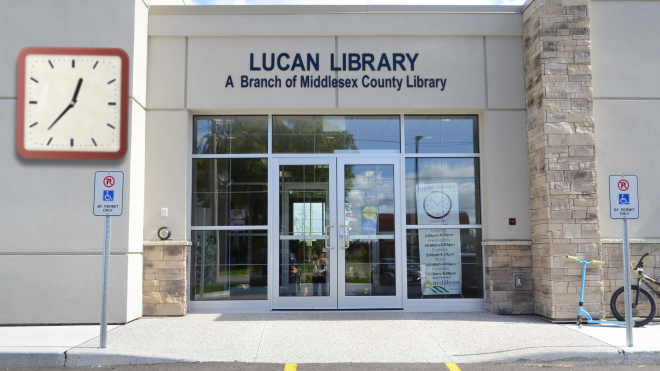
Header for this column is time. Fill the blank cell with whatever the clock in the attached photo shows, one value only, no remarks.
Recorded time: 12:37
